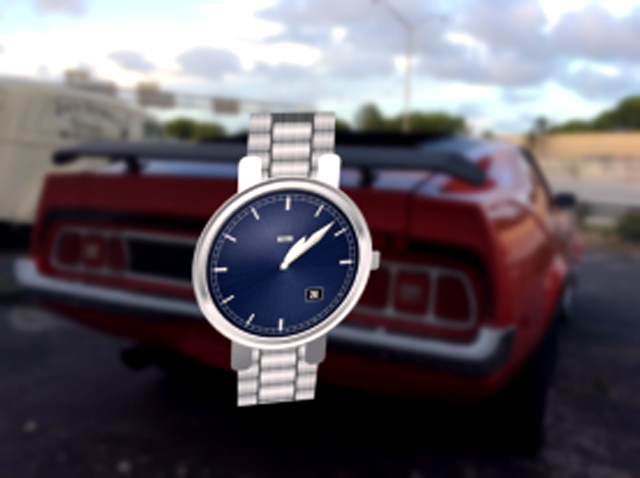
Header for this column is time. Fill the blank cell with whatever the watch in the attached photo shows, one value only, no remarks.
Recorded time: 1:08
